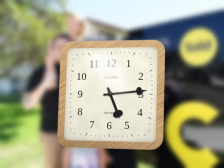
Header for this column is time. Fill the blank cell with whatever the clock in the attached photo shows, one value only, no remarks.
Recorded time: 5:14
